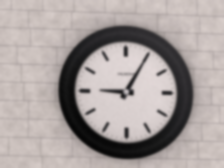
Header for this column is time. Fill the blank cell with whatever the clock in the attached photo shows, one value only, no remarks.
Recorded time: 9:05
